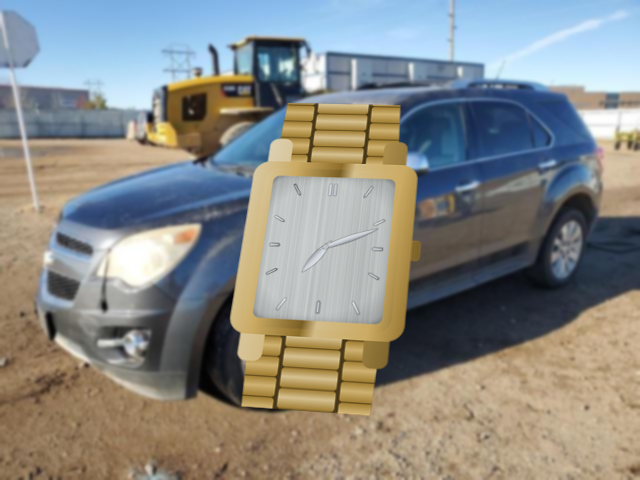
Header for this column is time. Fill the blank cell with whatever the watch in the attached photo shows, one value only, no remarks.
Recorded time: 7:11
